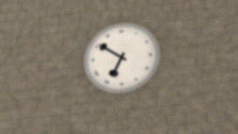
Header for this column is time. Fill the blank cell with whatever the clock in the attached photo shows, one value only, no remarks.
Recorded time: 6:51
